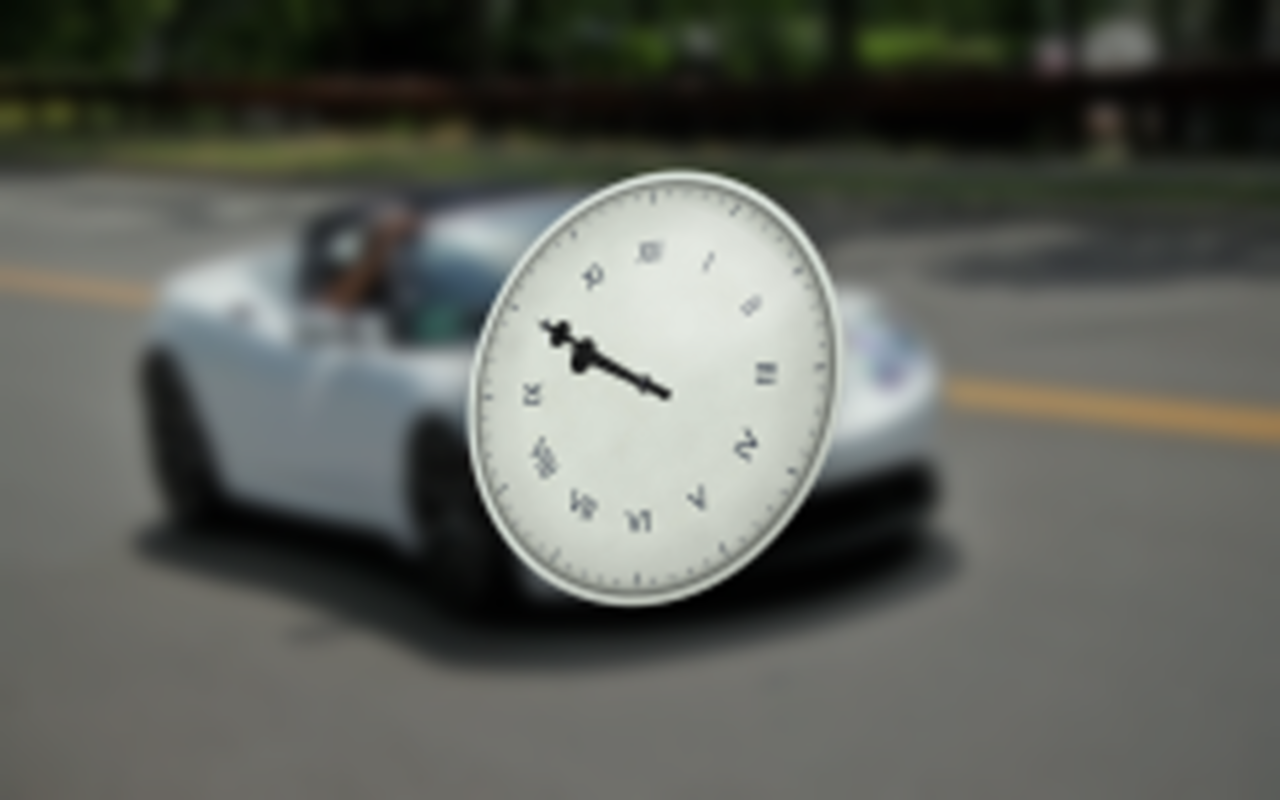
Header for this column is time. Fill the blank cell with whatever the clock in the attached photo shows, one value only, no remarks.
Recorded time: 9:50
